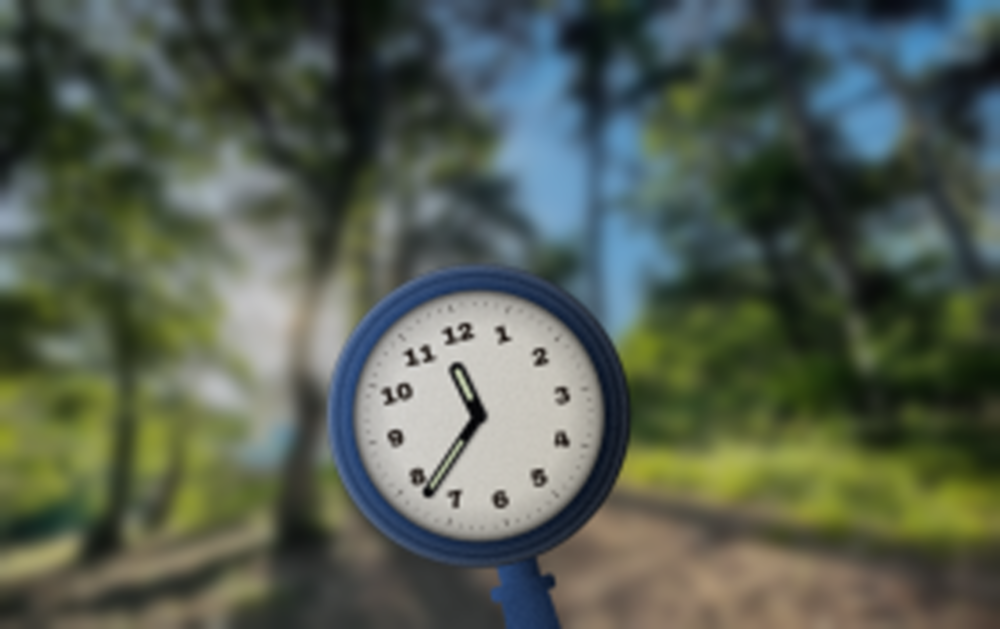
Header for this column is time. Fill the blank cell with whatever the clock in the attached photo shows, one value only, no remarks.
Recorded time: 11:38
